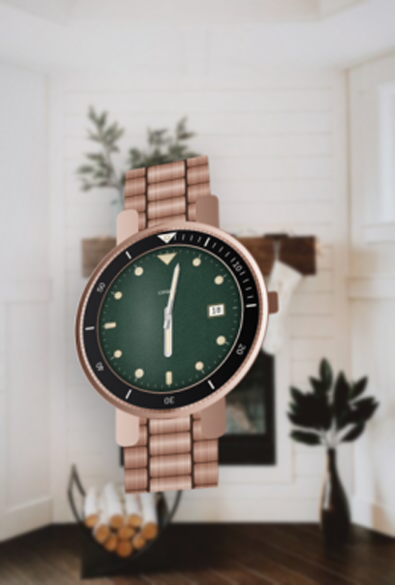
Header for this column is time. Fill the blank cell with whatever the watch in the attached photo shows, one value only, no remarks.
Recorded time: 6:02
